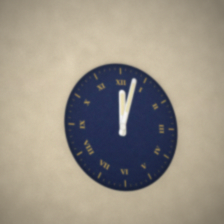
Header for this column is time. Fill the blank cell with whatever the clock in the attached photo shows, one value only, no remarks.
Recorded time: 12:03
